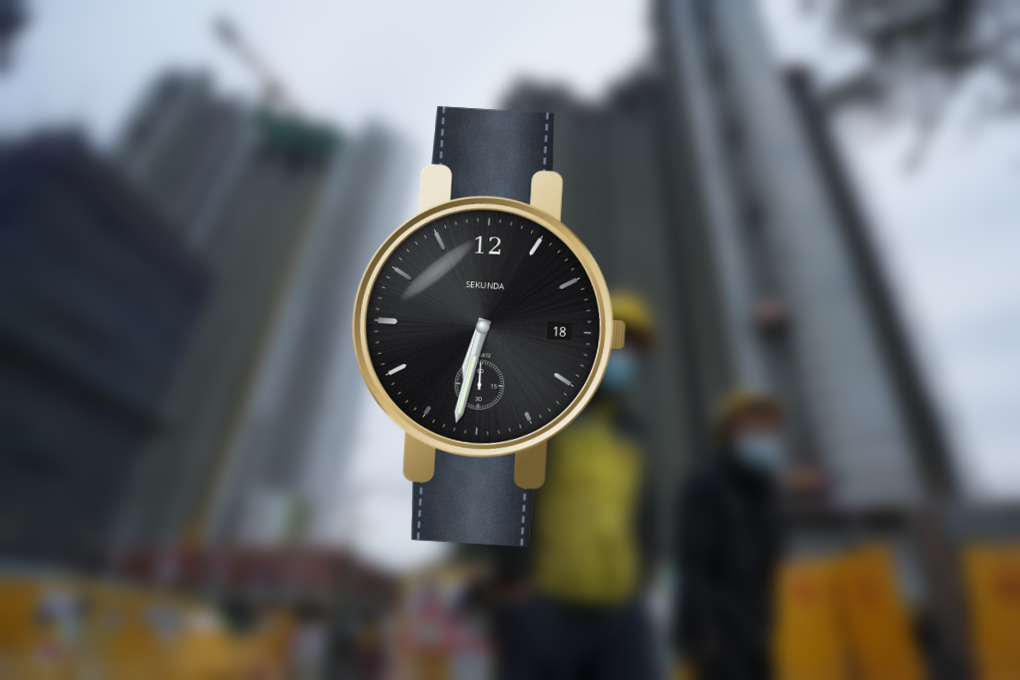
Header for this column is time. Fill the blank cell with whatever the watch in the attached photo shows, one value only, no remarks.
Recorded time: 6:32
